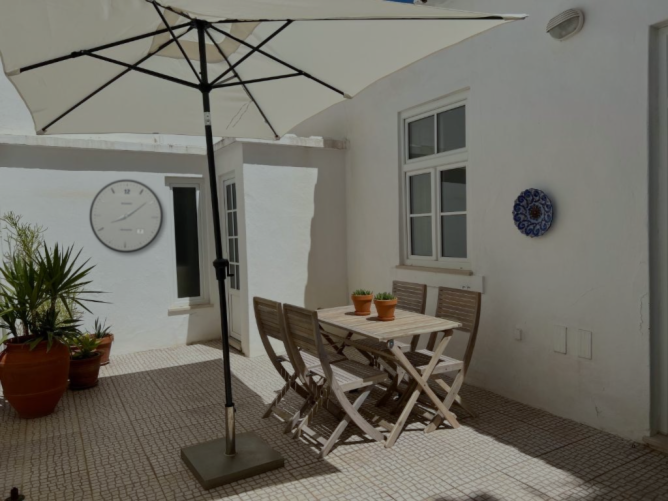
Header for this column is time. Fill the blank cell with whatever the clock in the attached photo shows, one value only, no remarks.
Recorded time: 8:09
